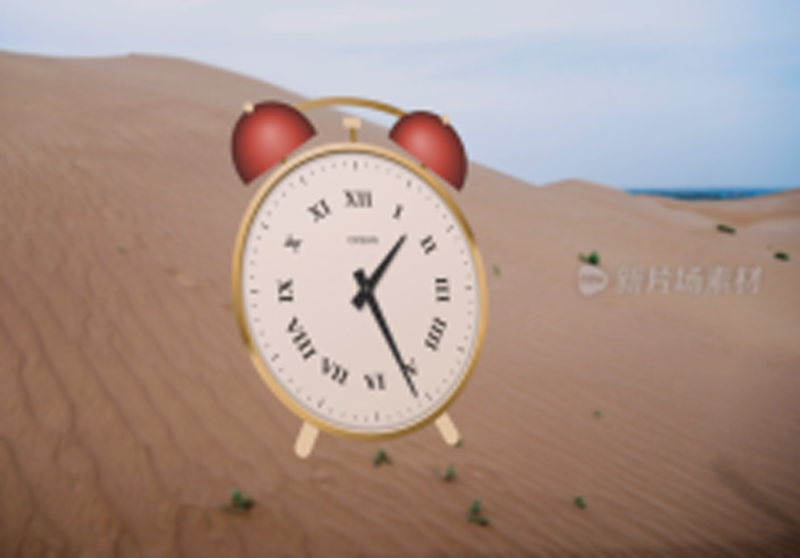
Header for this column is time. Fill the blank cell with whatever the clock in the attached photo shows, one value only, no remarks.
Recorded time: 1:26
